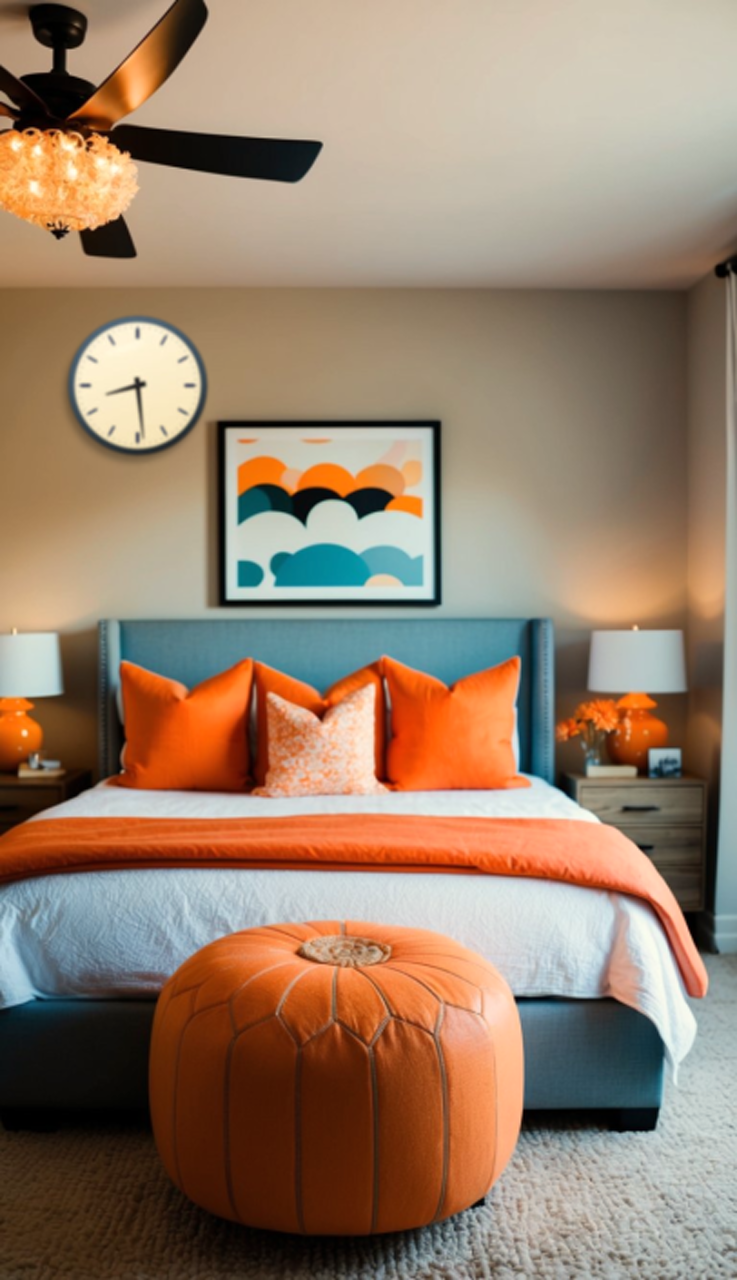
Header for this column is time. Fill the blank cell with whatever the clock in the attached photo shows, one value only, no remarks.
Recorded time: 8:29
